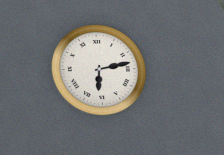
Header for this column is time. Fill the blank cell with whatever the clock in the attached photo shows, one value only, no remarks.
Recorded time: 6:13
